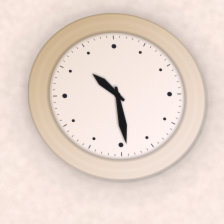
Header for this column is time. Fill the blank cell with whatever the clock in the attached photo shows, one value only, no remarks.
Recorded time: 10:29
